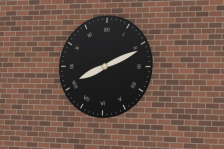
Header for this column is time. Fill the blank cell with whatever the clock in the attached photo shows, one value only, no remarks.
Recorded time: 8:11
